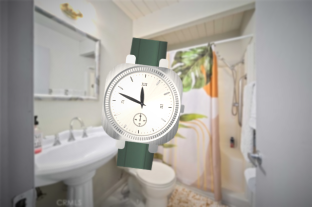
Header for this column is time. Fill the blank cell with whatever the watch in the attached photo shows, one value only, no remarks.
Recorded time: 11:48
